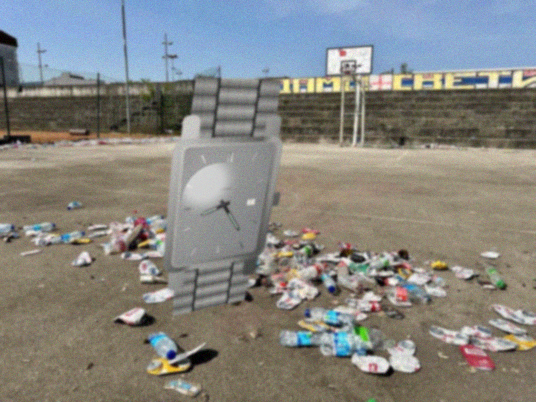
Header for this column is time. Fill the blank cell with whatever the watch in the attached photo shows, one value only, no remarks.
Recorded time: 8:24
